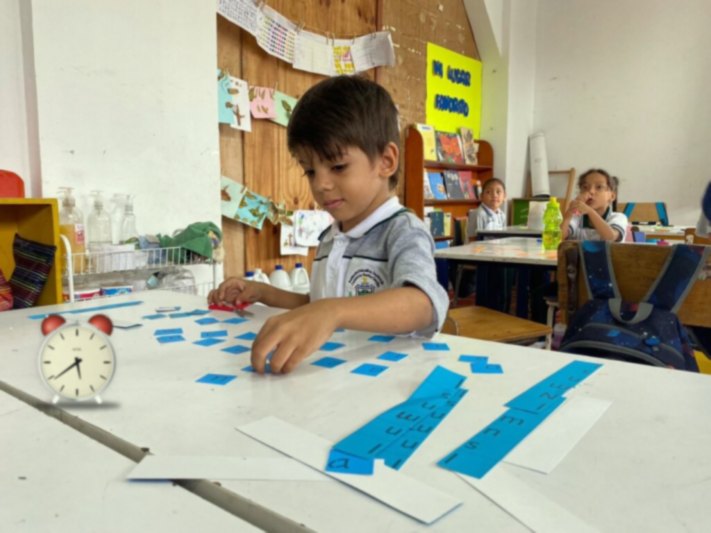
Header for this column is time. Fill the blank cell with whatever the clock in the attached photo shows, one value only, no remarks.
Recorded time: 5:39
